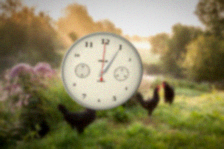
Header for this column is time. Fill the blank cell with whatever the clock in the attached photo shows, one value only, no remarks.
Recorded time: 1:05
